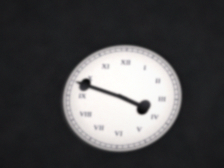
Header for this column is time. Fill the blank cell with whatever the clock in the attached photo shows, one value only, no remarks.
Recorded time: 3:48
